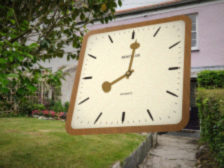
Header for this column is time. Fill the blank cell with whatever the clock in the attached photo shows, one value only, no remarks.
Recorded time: 8:01
